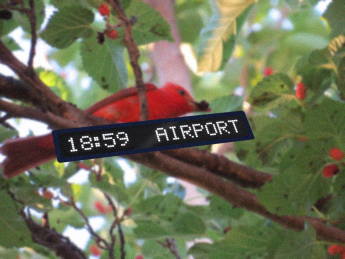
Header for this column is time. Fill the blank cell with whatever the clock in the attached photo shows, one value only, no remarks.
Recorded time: 18:59
